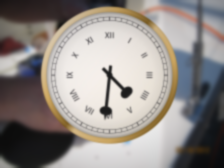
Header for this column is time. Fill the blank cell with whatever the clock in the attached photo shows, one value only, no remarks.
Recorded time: 4:31
